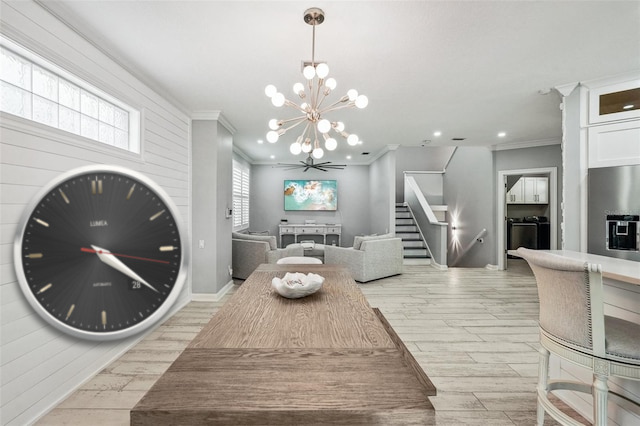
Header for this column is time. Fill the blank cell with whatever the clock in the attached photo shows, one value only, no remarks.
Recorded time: 4:21:17
